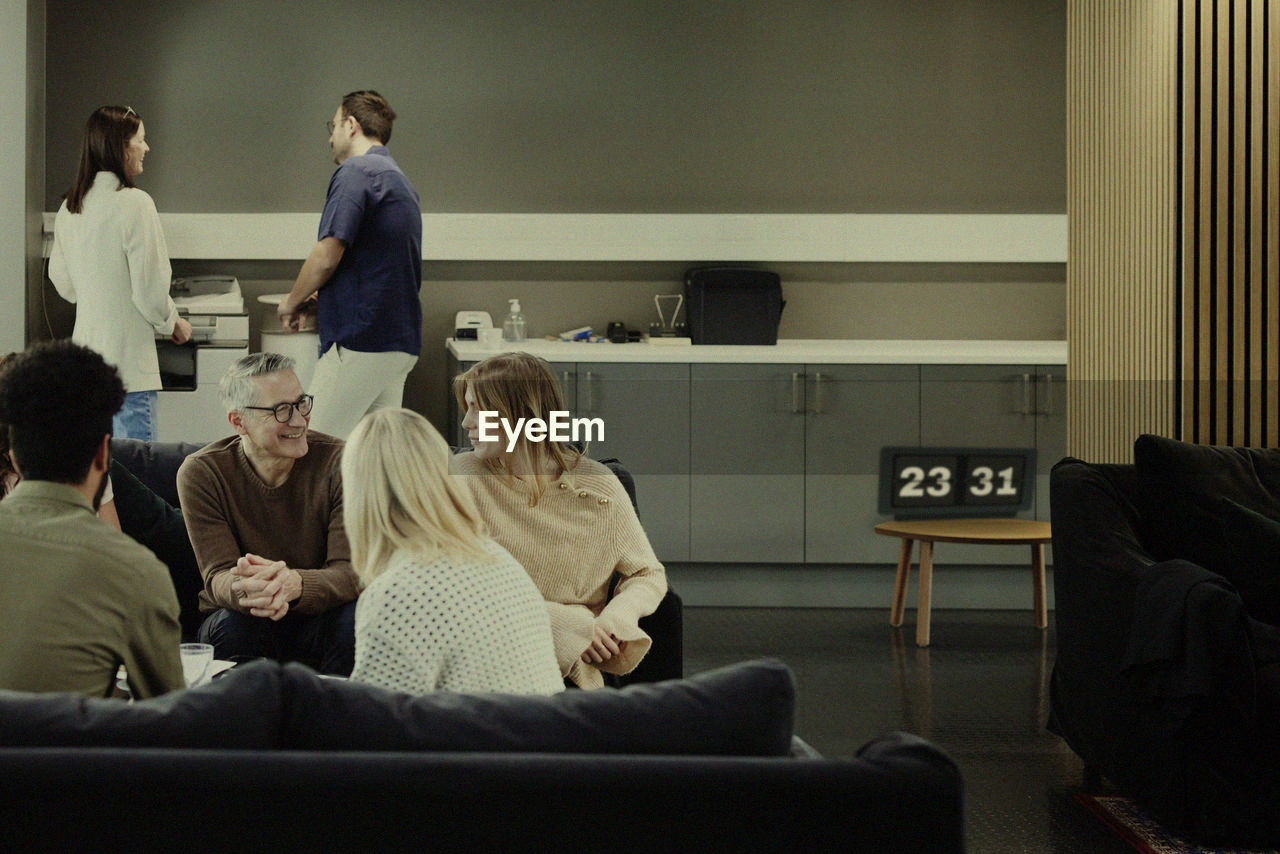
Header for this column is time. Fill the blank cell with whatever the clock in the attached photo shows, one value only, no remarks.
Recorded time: 23:31
